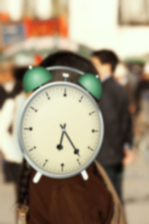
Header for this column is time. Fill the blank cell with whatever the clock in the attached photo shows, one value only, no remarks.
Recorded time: 6:24
